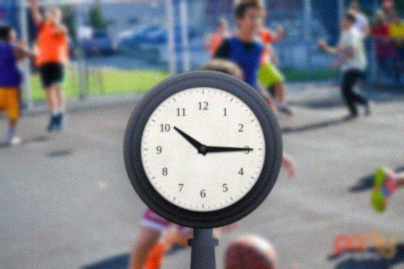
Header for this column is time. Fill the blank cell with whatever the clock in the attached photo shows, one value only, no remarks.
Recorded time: 10:15
